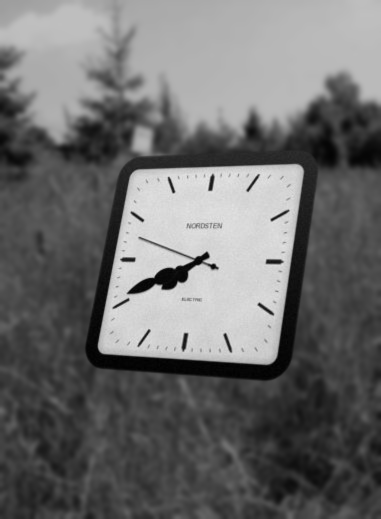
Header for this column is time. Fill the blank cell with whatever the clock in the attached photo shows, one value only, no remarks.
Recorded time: 7:40:48
